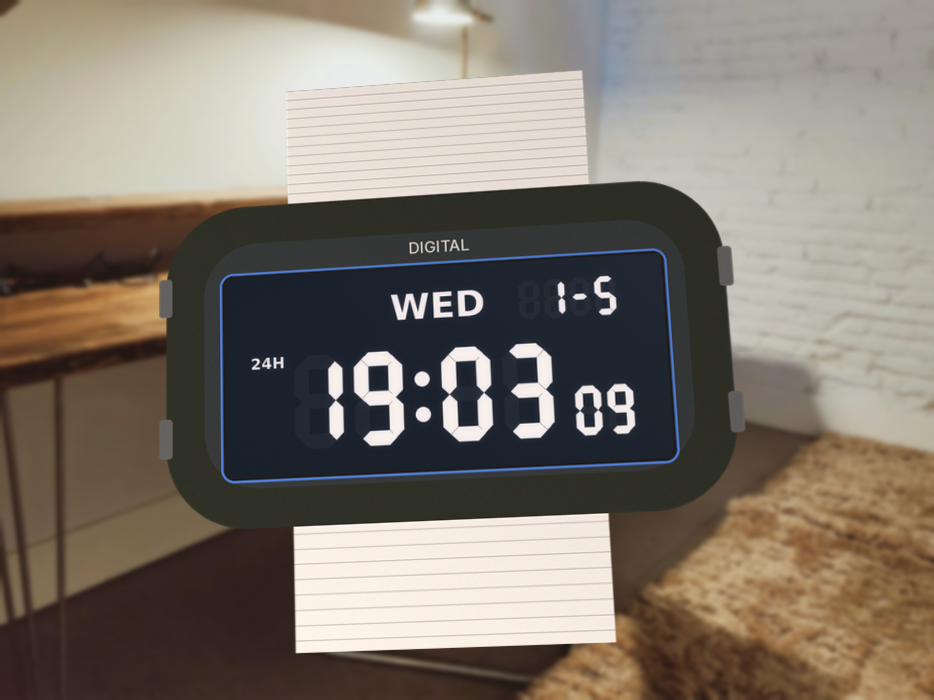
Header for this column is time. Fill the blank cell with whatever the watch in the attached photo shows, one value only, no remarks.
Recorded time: 19:03:09
